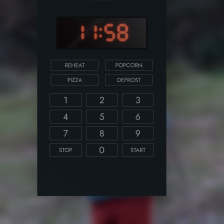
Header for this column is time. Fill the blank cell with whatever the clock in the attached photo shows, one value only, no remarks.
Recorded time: 11:58
